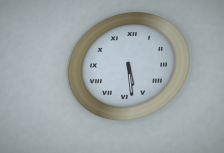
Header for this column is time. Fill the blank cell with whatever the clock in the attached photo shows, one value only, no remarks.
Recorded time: 5:28
